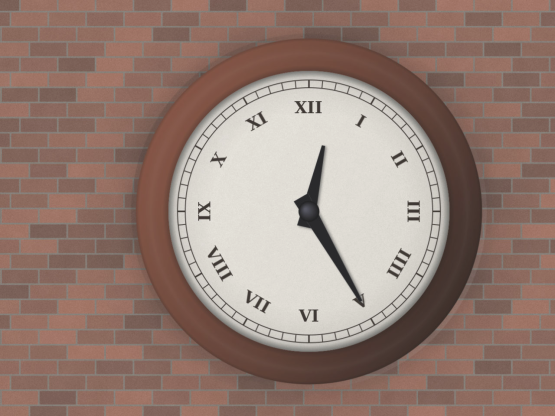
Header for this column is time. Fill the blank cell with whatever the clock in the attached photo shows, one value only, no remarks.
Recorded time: 12:25
